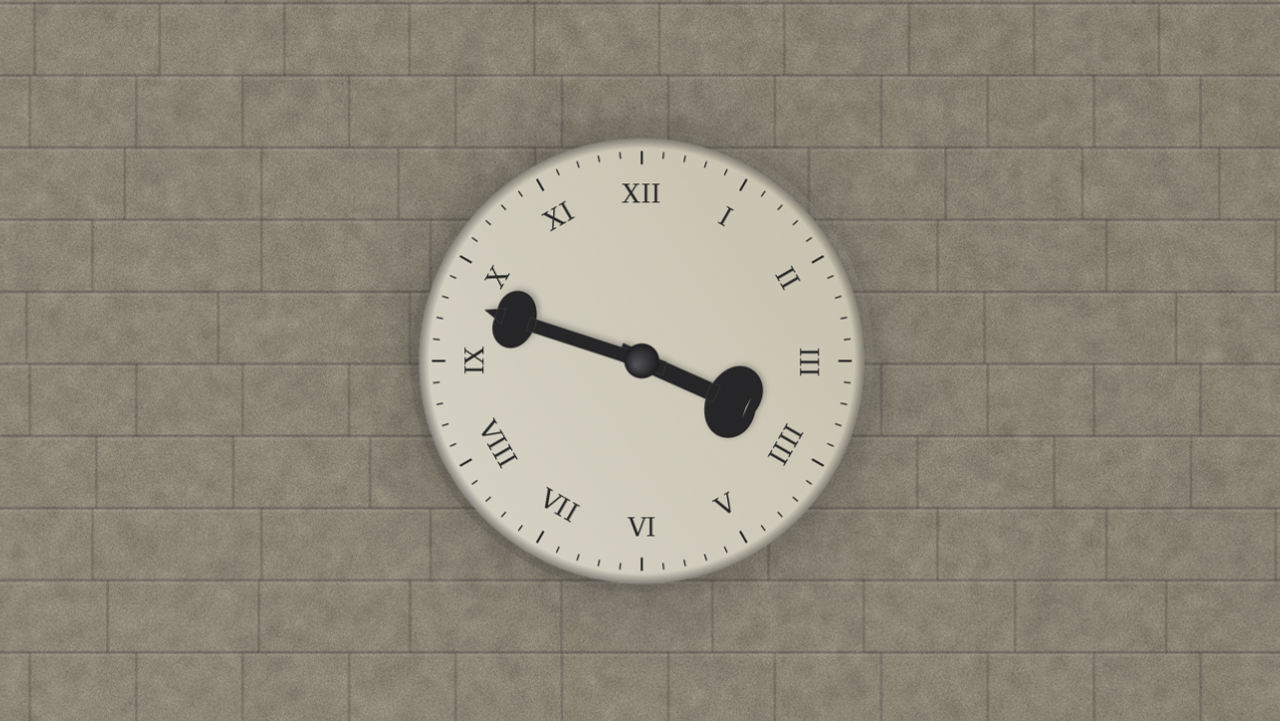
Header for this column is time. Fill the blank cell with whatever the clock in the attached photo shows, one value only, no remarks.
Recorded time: 3:48
